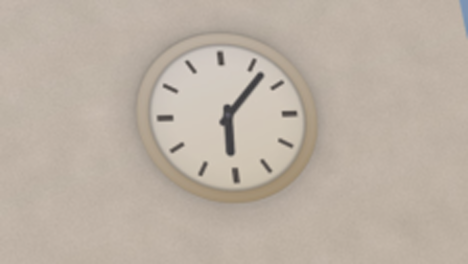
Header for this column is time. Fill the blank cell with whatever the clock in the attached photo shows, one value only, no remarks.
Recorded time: 6:07
